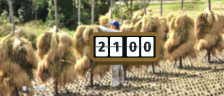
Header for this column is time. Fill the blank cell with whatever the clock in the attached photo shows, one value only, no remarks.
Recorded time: 21:00
